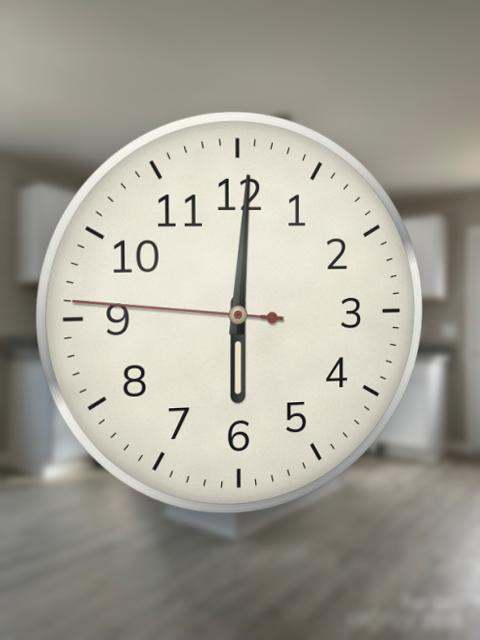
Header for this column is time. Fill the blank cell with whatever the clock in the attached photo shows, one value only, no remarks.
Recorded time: 6:00:46
